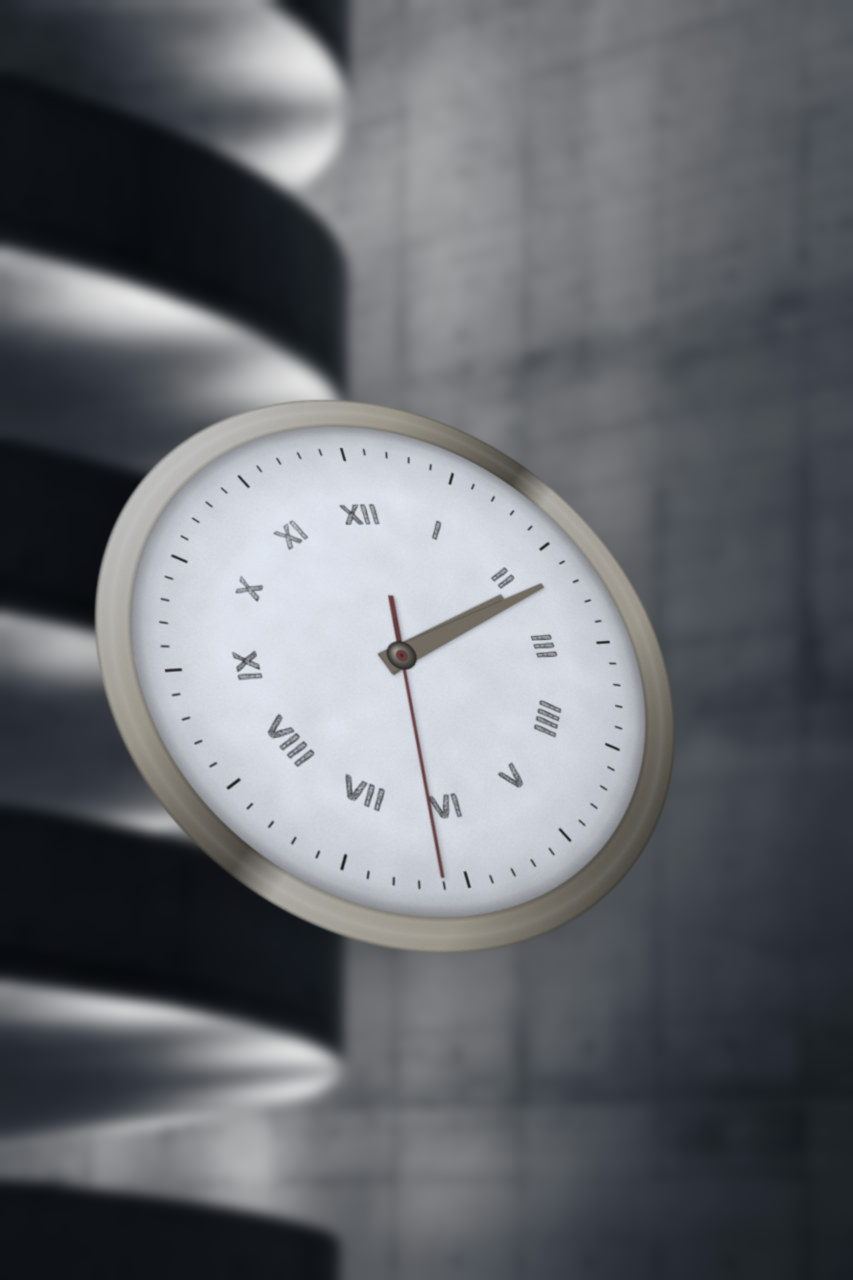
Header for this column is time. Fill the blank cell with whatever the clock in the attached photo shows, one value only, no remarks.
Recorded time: 2:11:31
